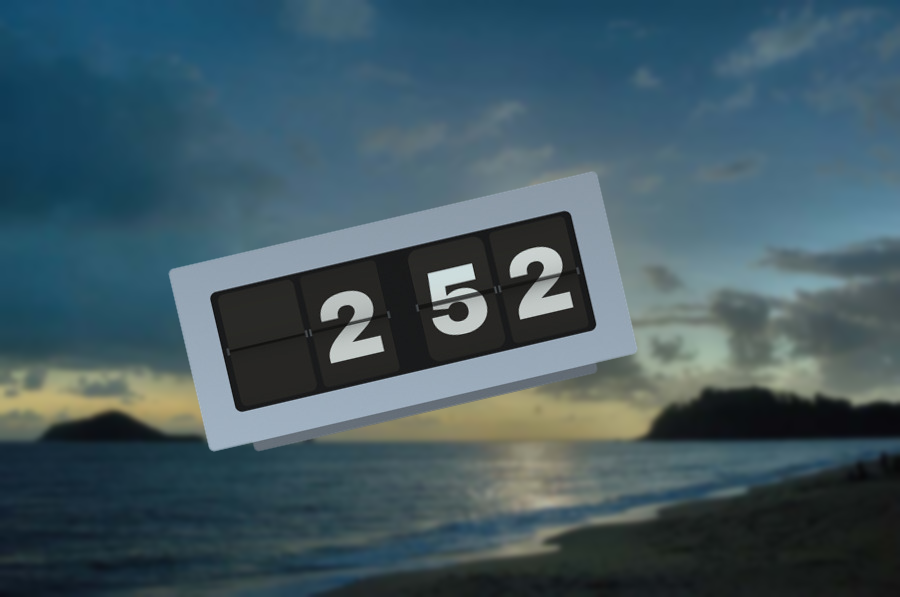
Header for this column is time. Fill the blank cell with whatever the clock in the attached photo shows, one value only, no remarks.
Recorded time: 2:52
